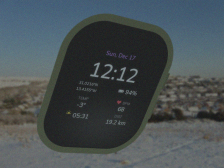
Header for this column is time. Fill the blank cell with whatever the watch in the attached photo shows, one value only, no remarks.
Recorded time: 12:12
